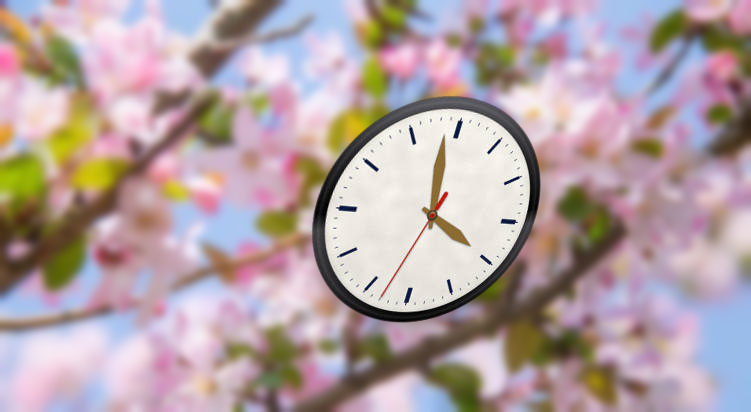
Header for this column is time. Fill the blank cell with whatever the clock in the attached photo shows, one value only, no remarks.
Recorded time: 3:58:33
